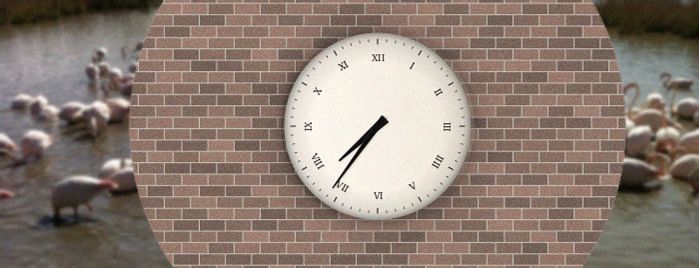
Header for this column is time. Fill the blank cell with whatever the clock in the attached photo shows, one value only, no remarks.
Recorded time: 7:36
